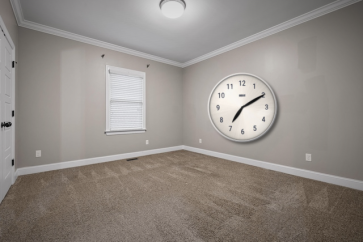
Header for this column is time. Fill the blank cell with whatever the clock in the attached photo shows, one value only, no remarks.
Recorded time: 7:10
